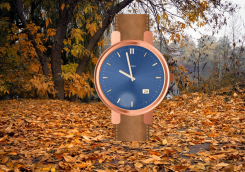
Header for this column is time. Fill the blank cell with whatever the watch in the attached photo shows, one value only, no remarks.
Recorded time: 9:58
